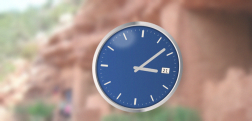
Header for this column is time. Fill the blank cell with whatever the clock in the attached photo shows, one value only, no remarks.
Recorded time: 3:08
